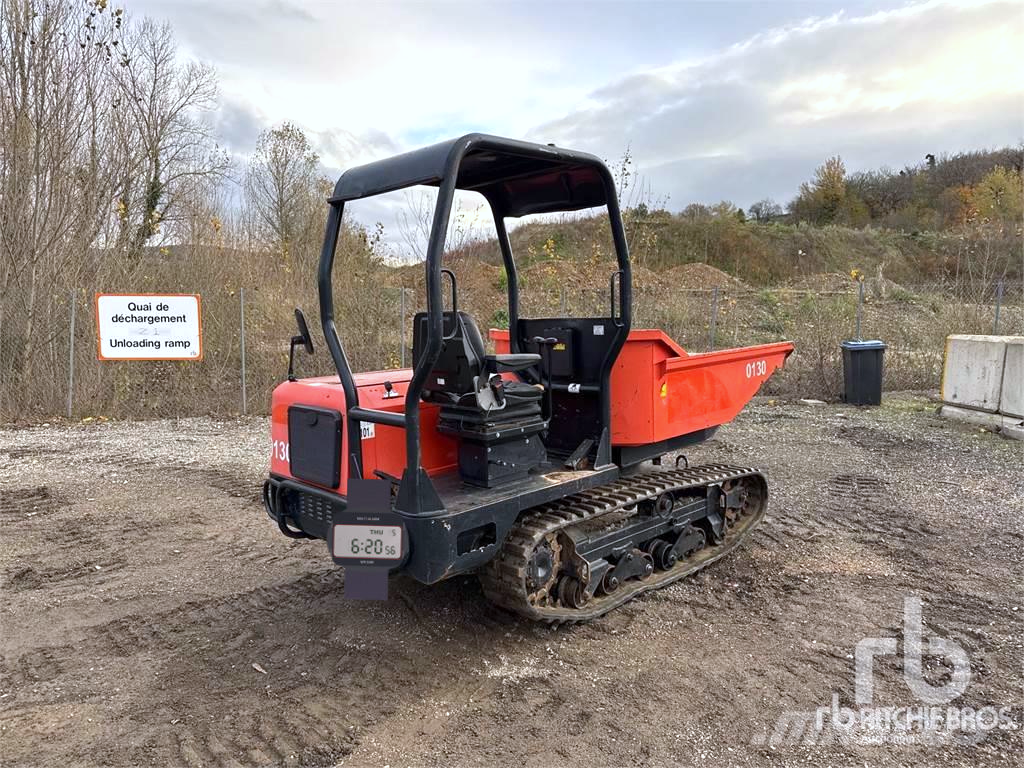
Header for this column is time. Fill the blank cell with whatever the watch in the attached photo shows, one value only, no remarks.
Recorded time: 6:20
